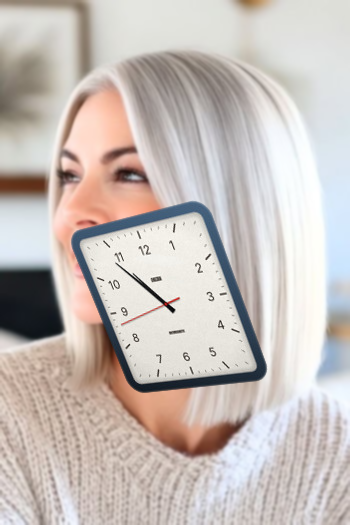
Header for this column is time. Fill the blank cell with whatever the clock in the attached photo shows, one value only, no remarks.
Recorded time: 10:53:43
